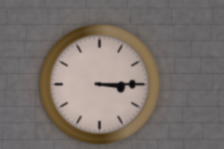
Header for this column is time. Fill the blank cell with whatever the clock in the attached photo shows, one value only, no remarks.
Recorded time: 3:15
